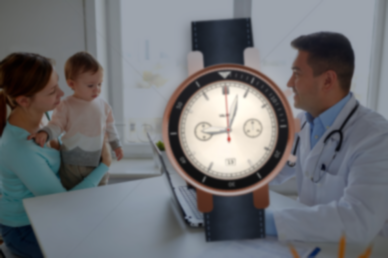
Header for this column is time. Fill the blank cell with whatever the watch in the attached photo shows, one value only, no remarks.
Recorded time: 9:03
